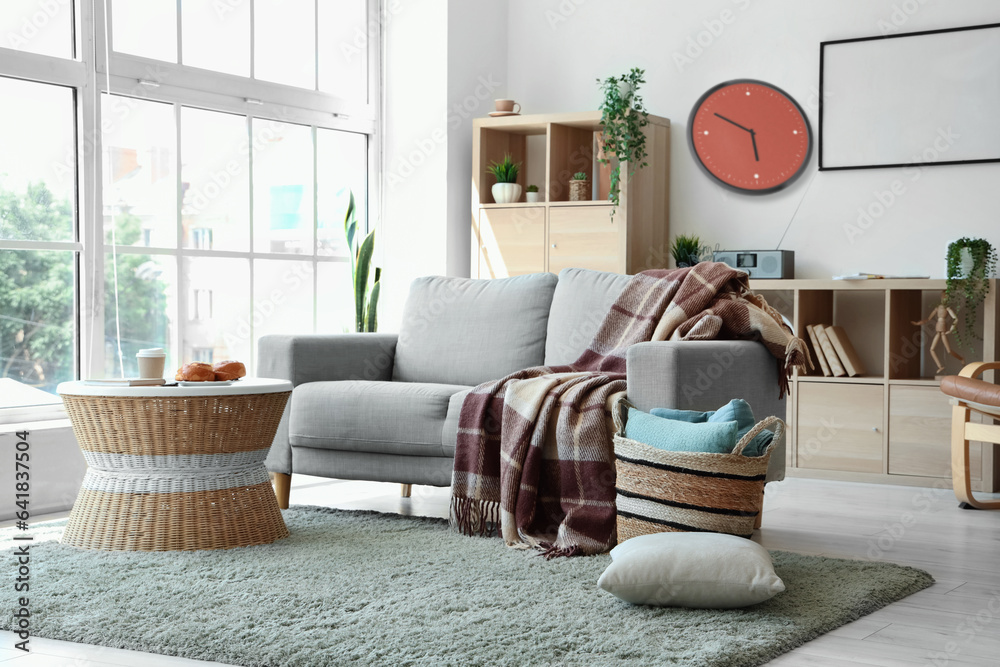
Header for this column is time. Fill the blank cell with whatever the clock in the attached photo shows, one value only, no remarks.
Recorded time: 5:50
